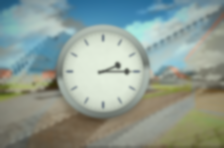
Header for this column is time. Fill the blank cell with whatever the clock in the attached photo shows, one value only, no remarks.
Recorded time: 2:15
